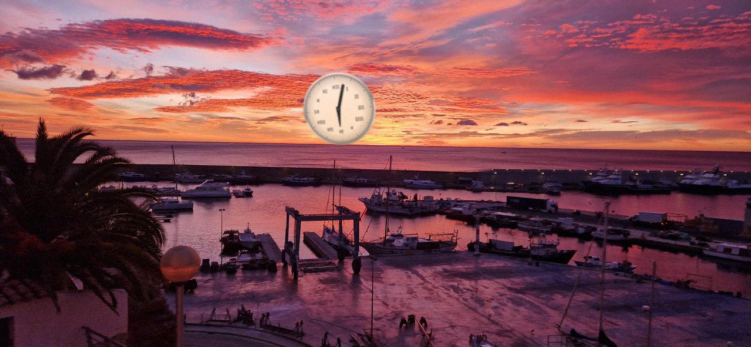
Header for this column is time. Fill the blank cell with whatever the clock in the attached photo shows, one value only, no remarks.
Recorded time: 6:03
